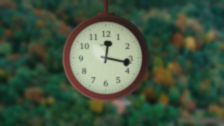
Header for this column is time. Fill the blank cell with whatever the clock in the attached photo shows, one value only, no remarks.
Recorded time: 12:17
